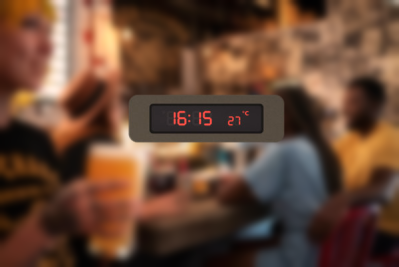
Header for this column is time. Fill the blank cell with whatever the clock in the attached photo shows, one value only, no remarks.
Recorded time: 16:15
